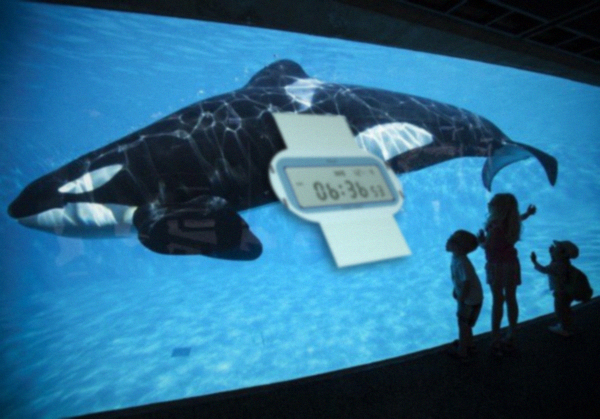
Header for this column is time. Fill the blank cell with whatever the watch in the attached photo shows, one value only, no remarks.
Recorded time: 6:36
